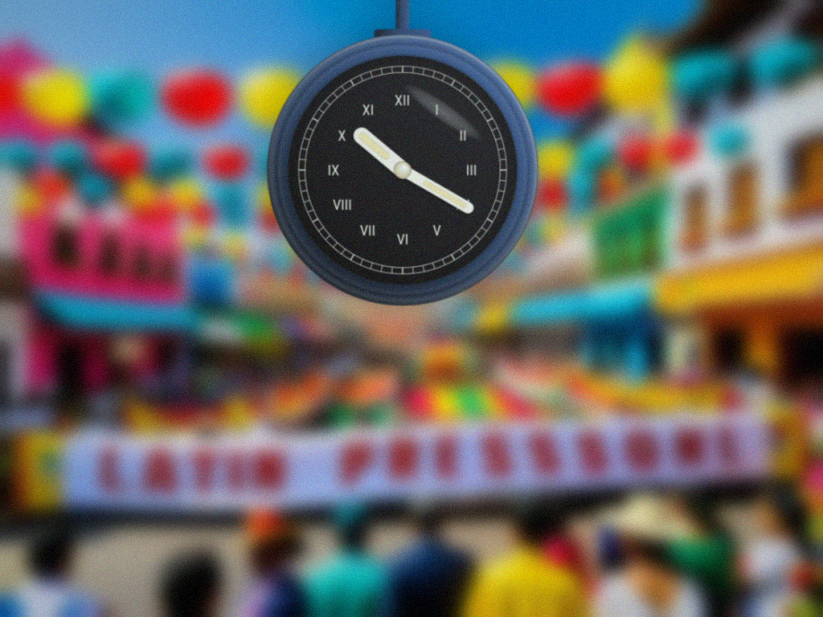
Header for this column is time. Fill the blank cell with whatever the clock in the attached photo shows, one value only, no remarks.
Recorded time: 10:20
